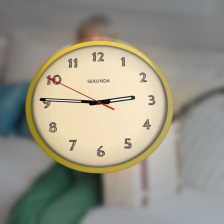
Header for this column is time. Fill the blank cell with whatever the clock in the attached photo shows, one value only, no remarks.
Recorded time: 2:45:50
